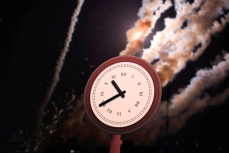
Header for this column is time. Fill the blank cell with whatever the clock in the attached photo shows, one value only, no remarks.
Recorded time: 10:40
